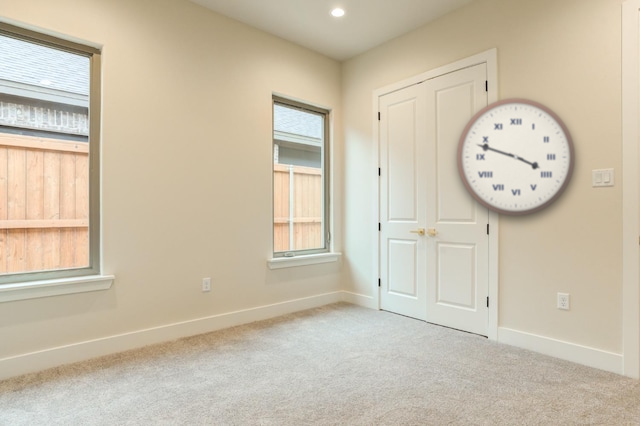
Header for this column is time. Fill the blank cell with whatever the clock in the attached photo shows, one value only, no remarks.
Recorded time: 3:48
